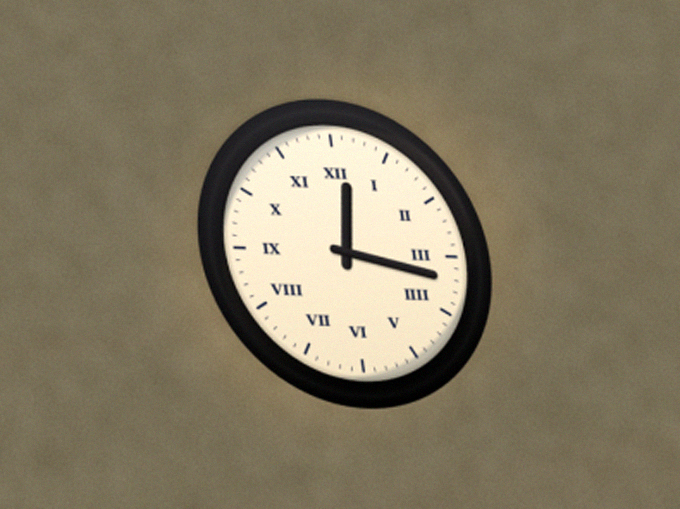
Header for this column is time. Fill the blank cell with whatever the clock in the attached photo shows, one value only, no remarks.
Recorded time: 12:17
